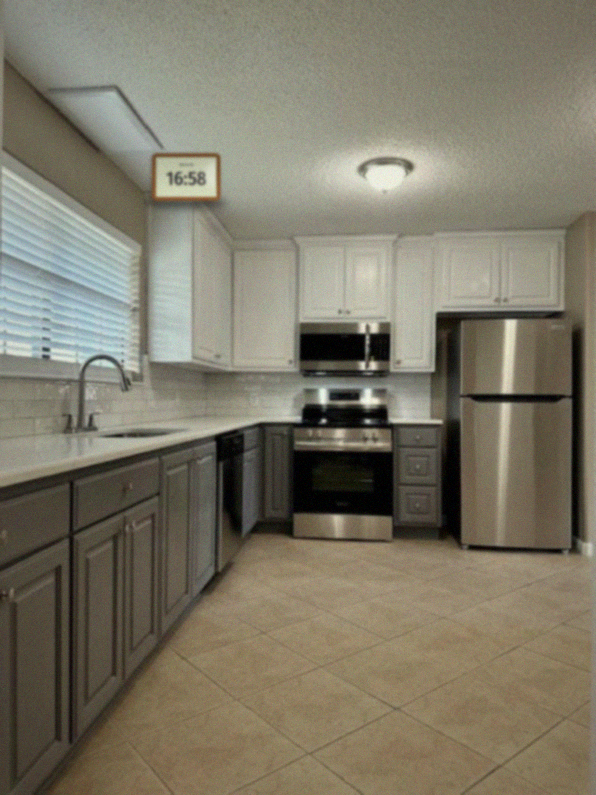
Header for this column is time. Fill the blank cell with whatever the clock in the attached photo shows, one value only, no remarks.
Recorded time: 16:58
